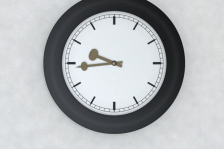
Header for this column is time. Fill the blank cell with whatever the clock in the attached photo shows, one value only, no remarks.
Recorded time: 9:44
